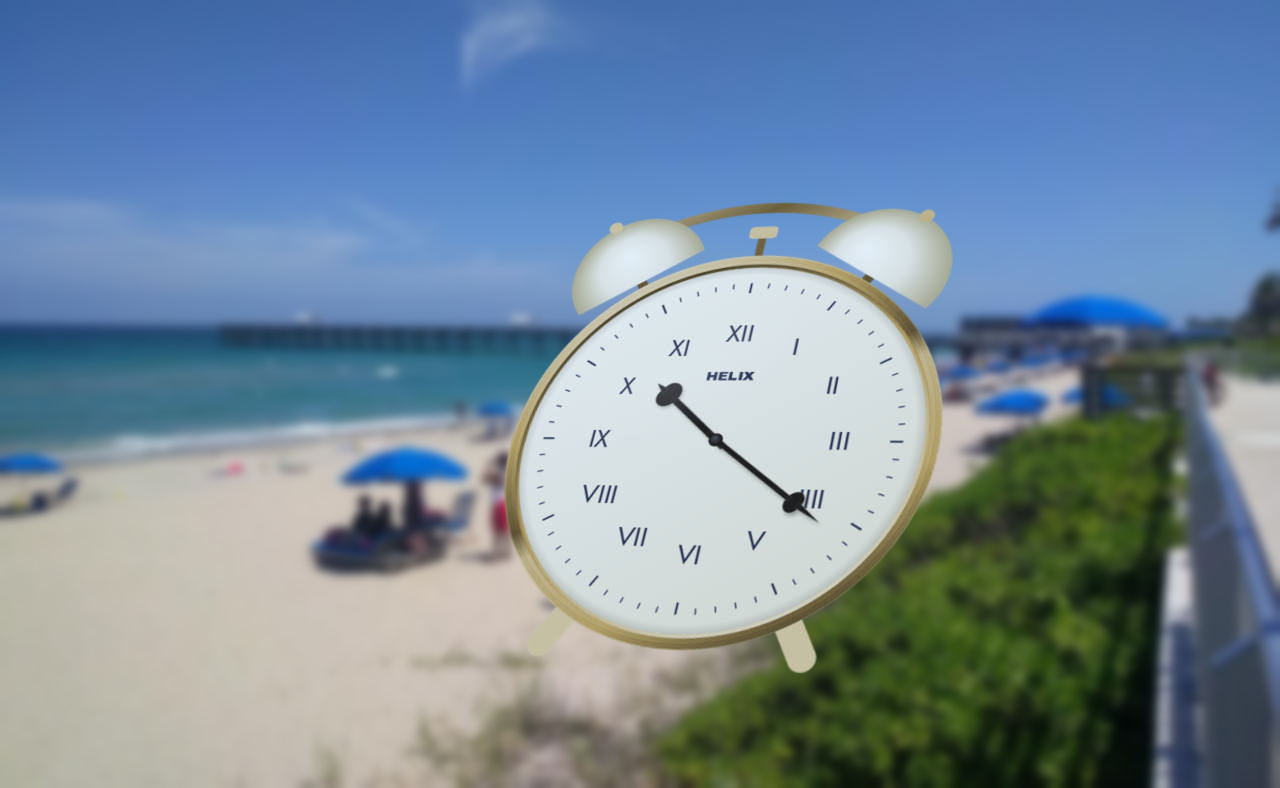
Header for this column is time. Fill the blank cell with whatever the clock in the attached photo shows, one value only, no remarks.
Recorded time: 10:21
